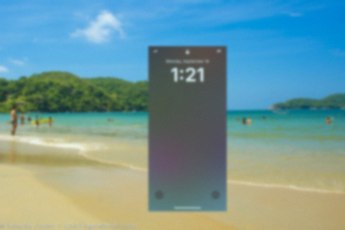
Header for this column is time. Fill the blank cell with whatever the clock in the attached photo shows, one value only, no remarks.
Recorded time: 1:21
